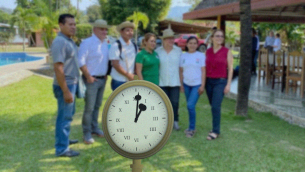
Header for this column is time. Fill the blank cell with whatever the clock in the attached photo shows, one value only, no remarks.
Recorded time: 1:01
